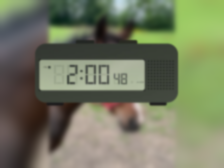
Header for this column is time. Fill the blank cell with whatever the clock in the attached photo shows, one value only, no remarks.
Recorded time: 2:00:48
